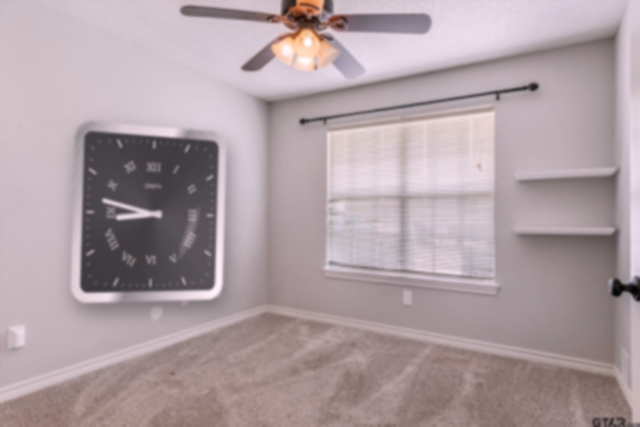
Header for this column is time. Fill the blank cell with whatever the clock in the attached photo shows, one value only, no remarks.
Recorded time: 8:47
